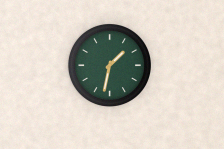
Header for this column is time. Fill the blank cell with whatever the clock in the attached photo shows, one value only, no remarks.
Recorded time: 1:32
